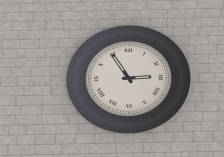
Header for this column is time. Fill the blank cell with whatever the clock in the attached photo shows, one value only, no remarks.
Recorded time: 2:55
